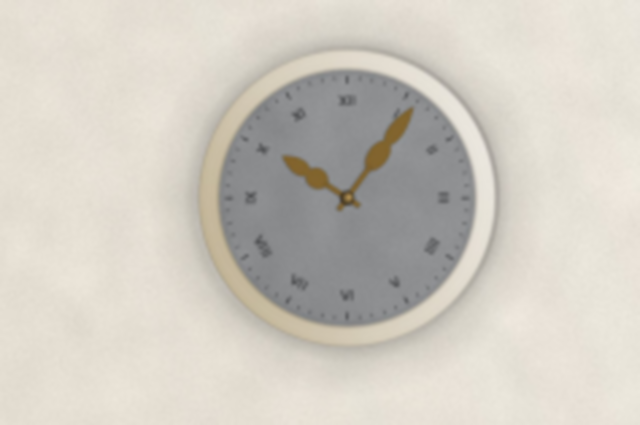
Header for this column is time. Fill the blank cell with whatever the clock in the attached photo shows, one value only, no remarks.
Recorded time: 10:06
